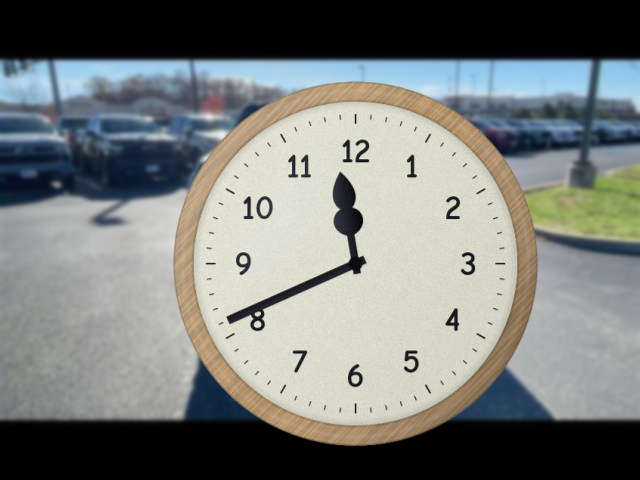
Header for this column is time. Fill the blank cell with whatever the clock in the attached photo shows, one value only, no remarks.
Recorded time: 11:41
